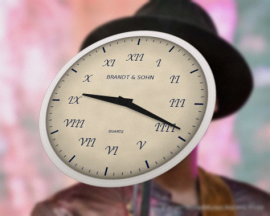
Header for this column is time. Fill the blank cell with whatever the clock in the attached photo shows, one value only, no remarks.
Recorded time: 9:19
